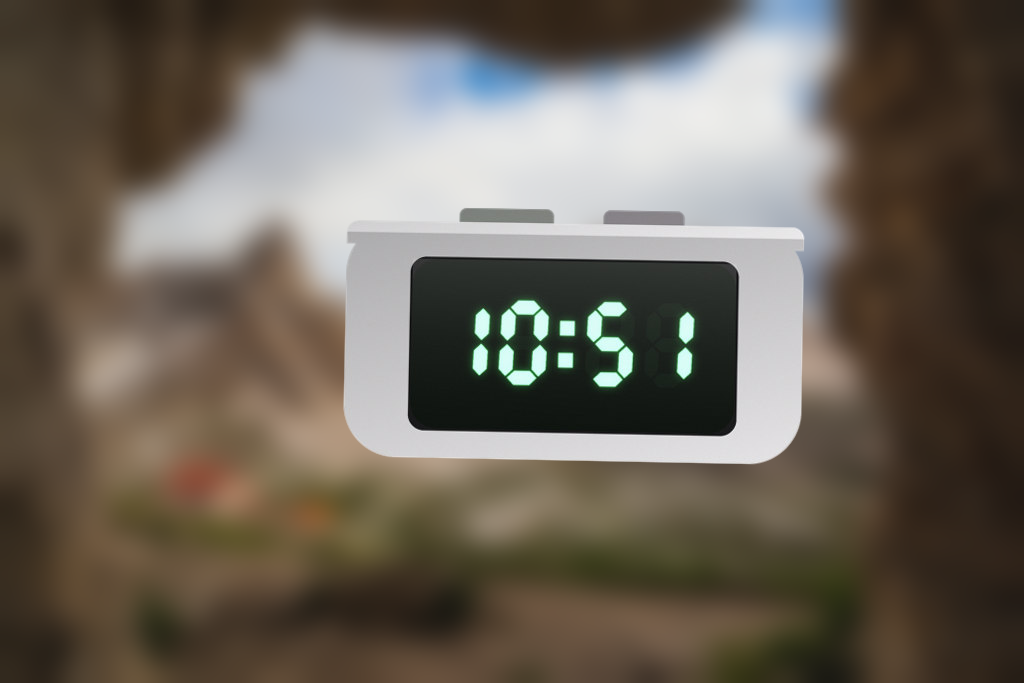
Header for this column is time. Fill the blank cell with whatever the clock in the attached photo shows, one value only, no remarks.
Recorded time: 10:51
